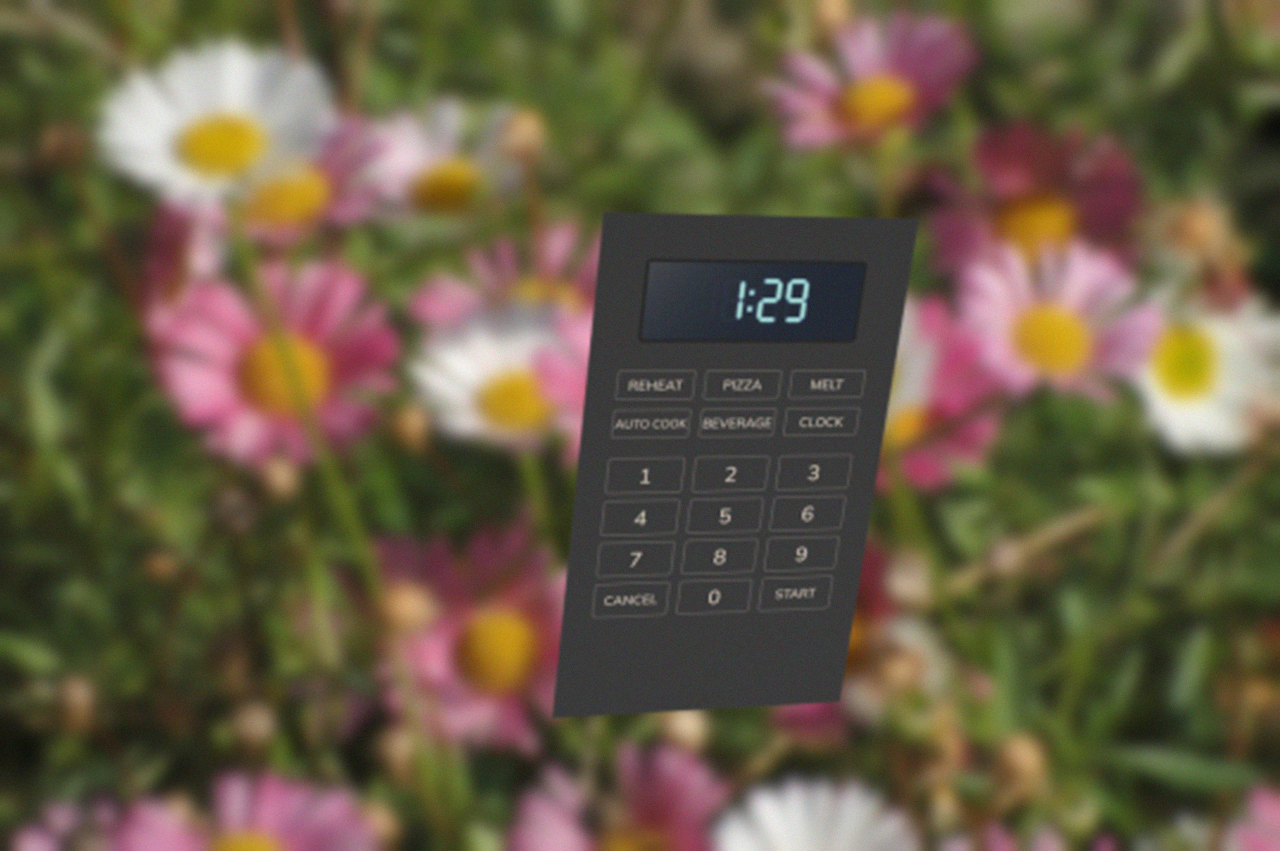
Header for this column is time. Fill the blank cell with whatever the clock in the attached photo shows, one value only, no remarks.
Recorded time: 1:29
